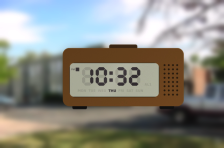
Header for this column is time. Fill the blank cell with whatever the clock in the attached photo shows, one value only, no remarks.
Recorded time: 10:32
